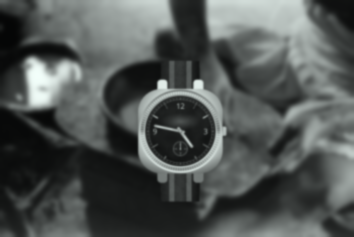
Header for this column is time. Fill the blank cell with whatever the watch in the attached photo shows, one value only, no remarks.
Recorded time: 4:47
